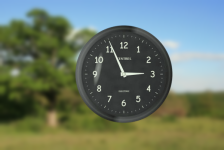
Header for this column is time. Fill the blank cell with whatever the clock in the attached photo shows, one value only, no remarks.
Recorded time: 2:56
